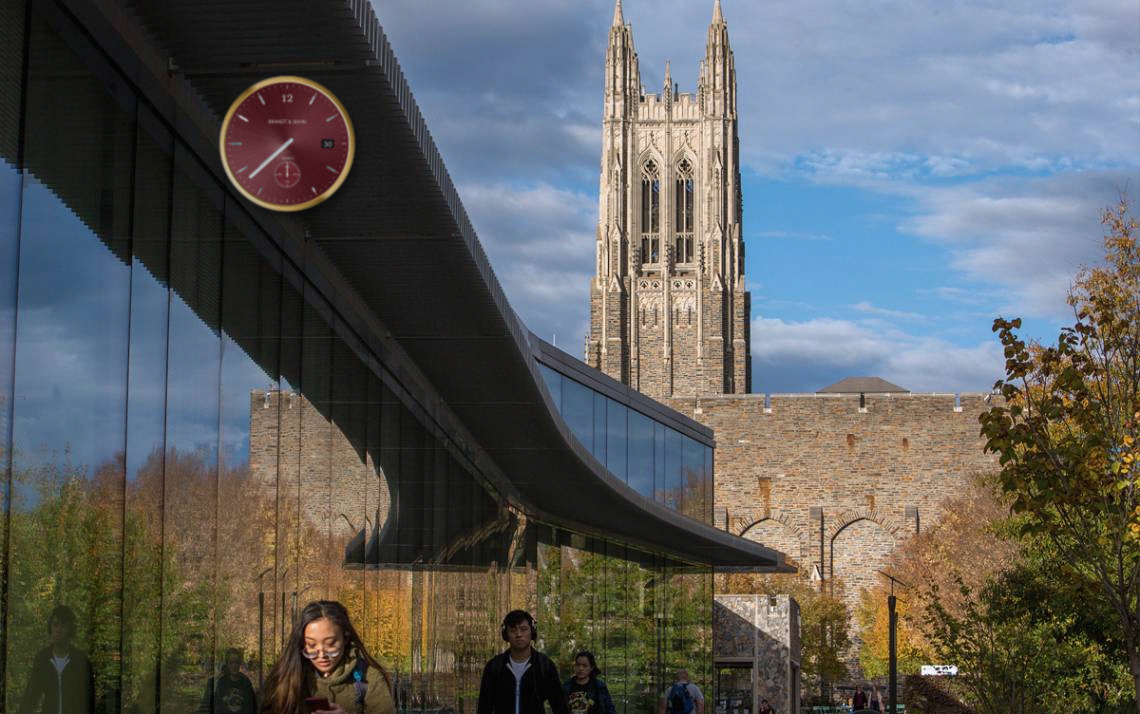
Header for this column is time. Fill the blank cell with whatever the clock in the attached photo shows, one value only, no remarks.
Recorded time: 7:38
